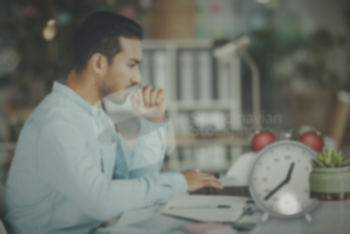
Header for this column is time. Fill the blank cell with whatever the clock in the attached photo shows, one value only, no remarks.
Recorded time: 12:38
